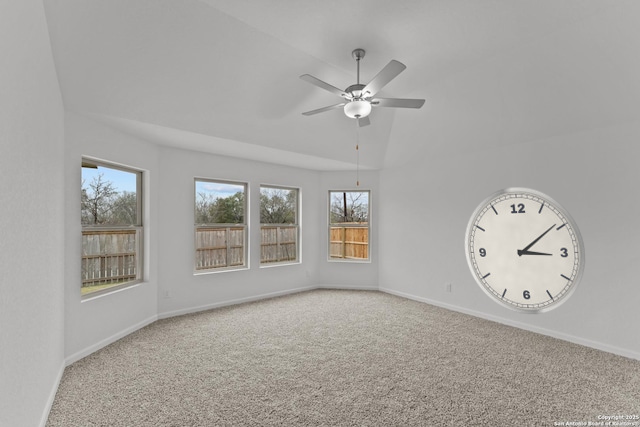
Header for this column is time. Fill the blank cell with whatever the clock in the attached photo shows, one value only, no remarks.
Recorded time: 3:09
